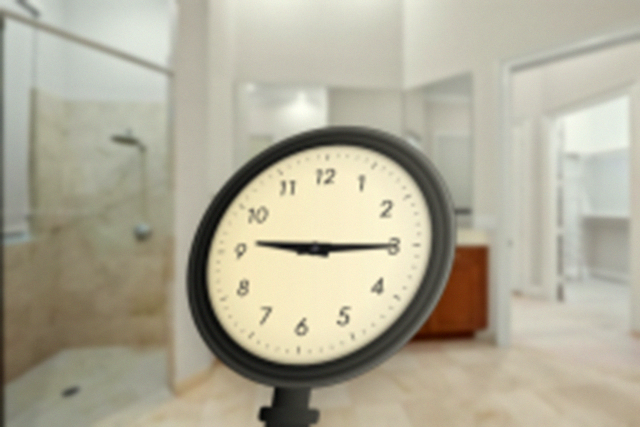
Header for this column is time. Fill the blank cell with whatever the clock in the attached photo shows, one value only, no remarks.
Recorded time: 9:15
